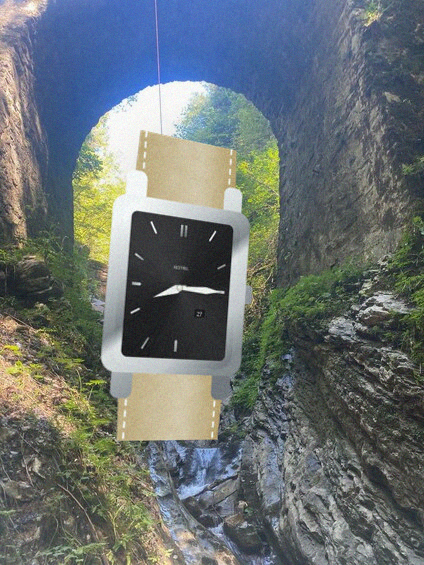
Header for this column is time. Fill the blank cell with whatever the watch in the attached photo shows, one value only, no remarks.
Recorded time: 8:15
